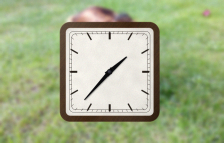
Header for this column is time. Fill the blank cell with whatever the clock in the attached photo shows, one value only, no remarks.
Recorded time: 1:37
